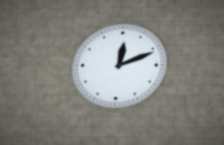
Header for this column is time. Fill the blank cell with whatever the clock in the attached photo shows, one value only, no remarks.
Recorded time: 12:11
